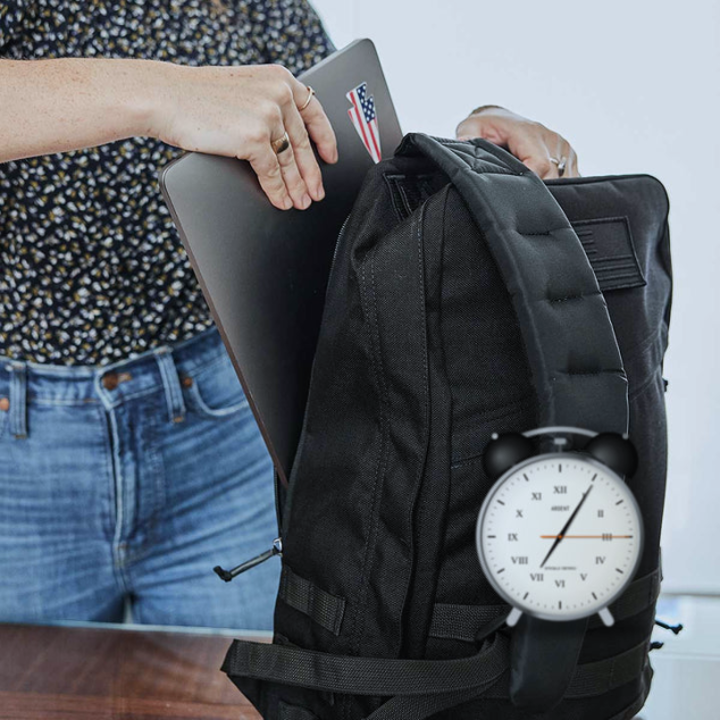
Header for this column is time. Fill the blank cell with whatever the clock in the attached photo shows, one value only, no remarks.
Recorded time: 7:05:15
